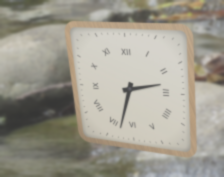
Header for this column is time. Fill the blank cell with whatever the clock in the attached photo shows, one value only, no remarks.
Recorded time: 2:33
